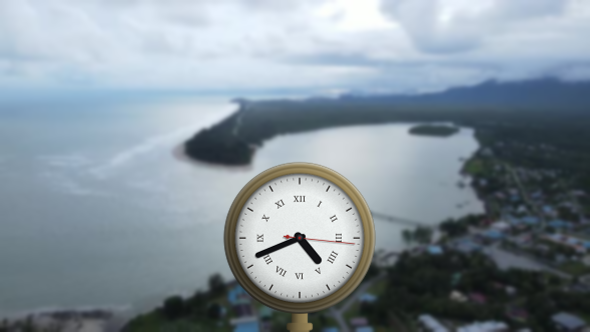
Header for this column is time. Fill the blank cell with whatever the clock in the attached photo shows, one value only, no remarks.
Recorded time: 4:41:16
